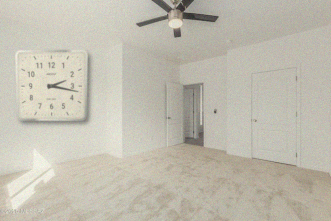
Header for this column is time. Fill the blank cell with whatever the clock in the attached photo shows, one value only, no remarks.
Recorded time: 2:17
